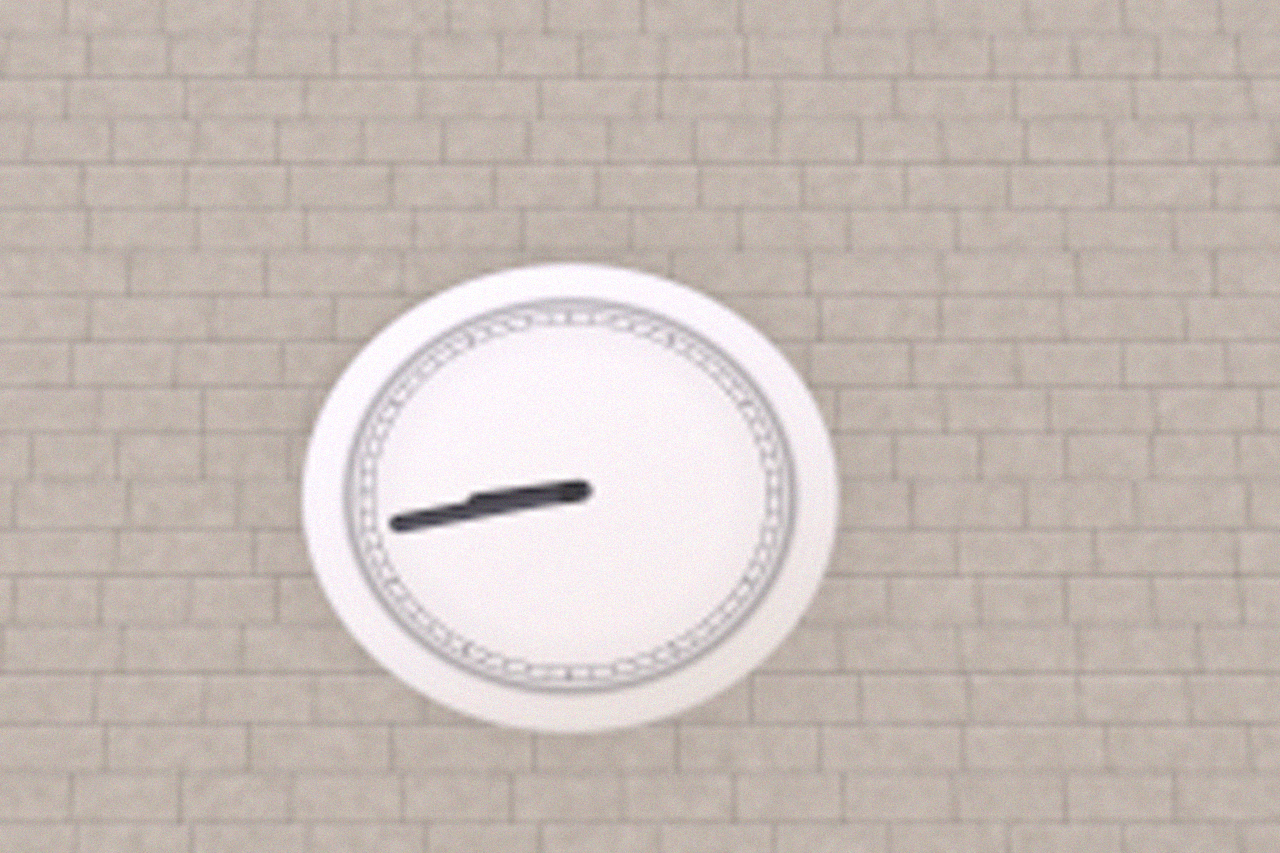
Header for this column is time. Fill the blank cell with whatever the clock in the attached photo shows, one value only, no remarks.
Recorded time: 8:43
